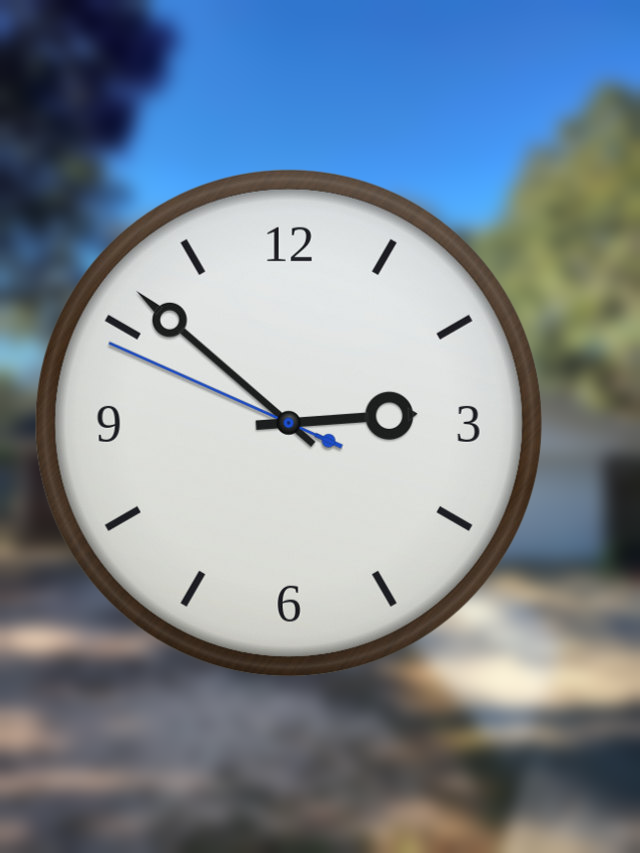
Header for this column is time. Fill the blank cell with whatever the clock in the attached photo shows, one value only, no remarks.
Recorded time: 2:51:49
